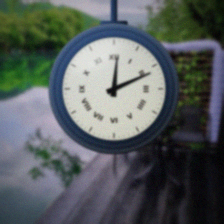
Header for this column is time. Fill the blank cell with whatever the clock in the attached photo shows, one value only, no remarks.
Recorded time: 12:11
